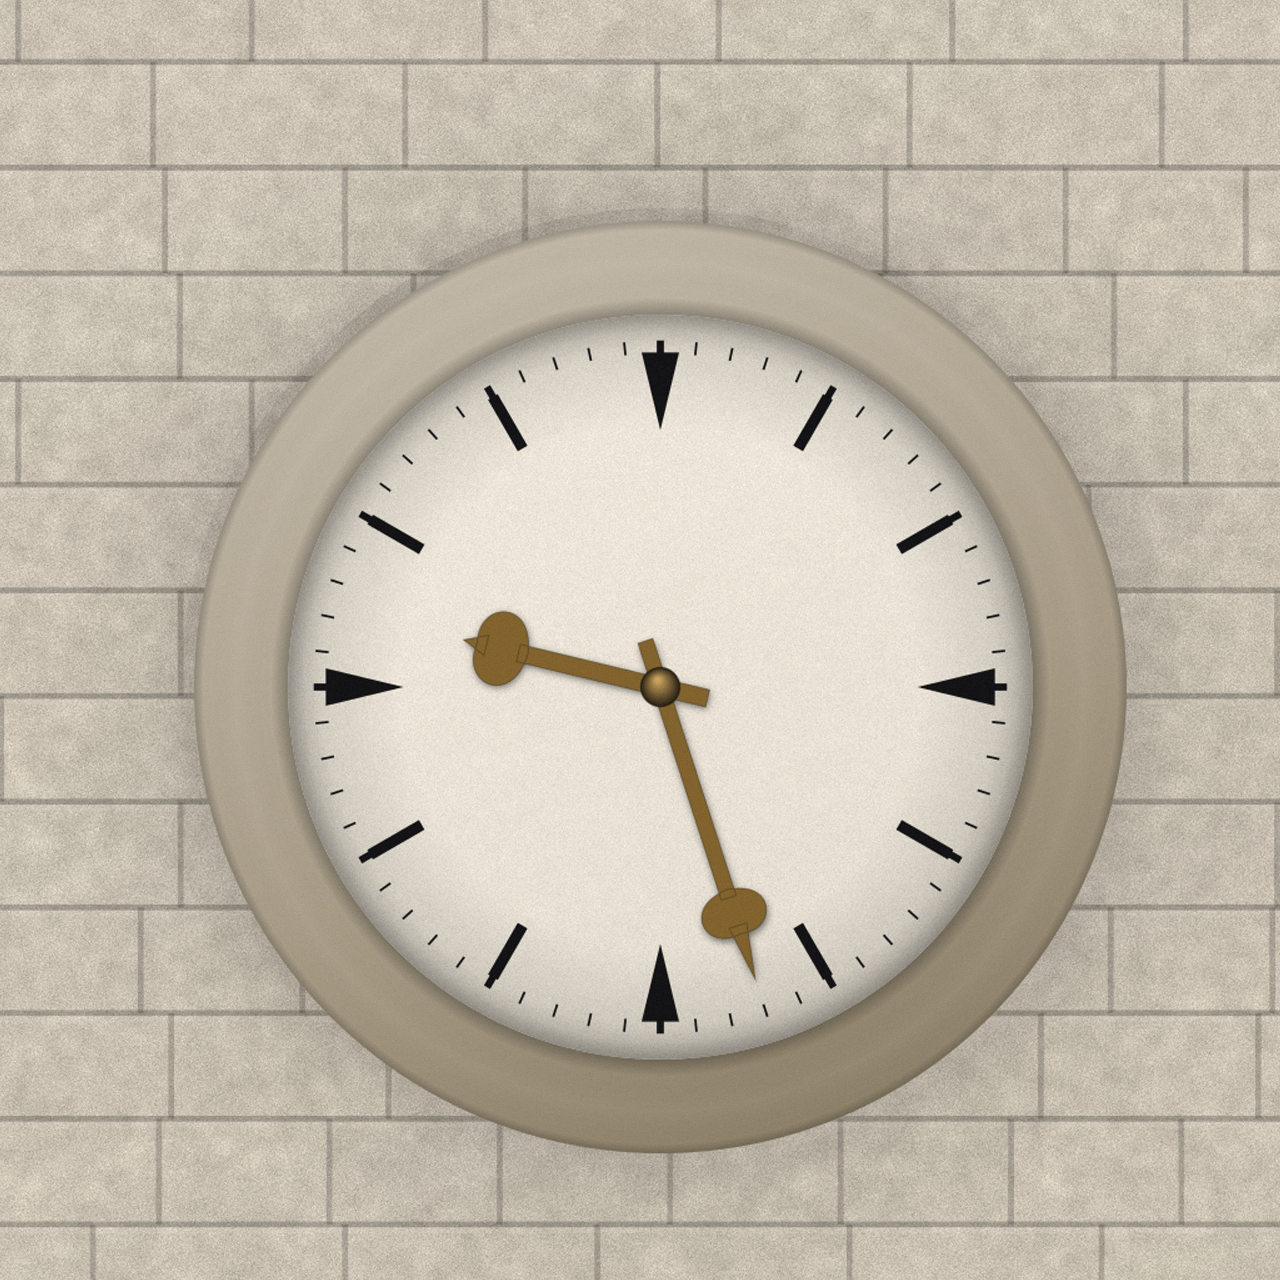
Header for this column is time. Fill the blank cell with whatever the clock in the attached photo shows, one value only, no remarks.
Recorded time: 9:27
